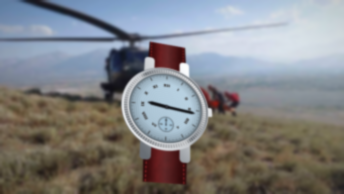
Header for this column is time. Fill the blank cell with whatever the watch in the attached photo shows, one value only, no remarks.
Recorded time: 9:16
